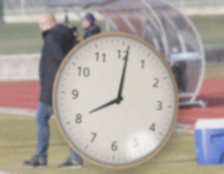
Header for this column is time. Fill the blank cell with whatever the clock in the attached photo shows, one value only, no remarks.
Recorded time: 8:01
